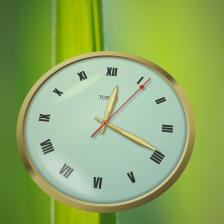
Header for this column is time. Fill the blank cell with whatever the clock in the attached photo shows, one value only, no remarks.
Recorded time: 12:19:06
